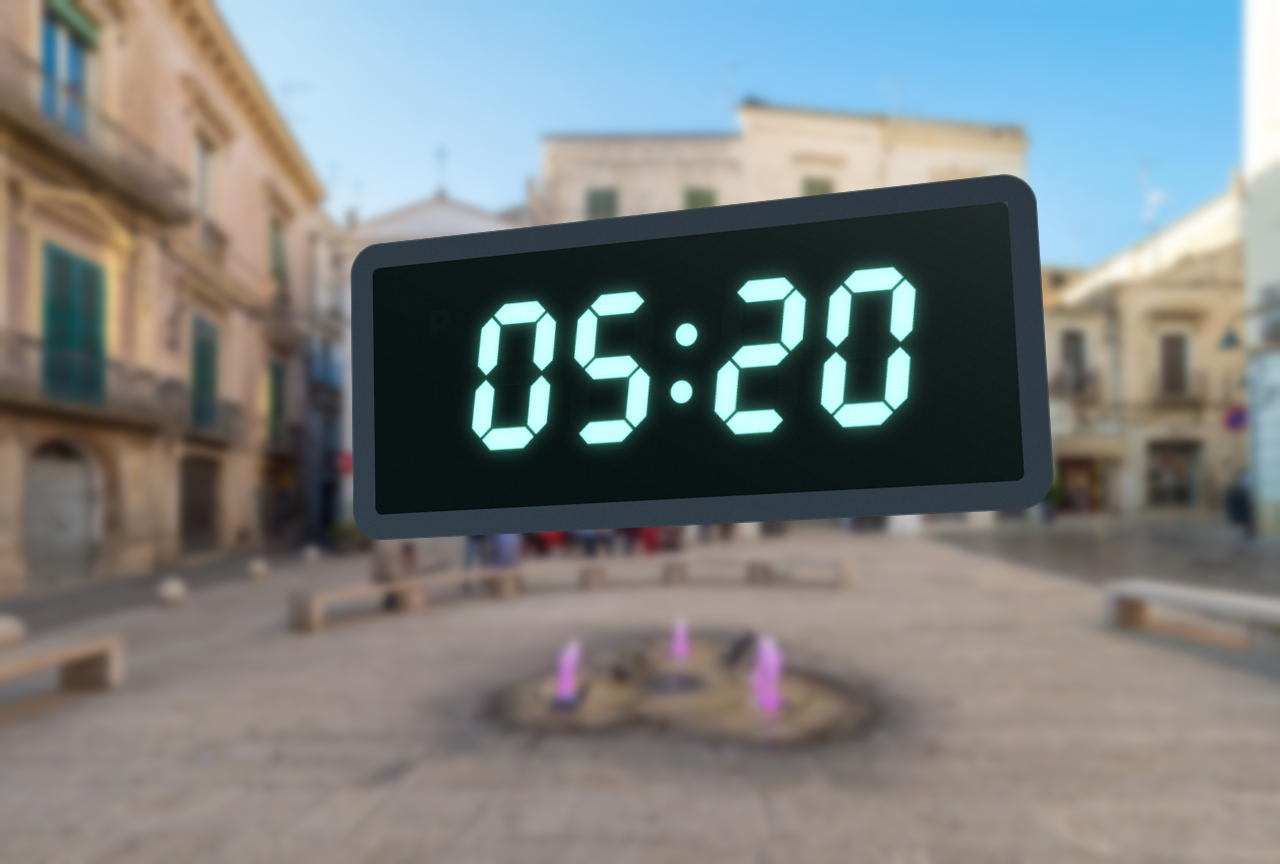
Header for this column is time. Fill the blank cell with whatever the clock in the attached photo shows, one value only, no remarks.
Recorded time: 5:20
